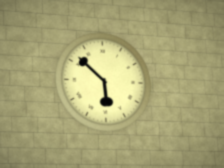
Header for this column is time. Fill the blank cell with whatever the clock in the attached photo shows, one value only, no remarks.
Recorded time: 5:52
